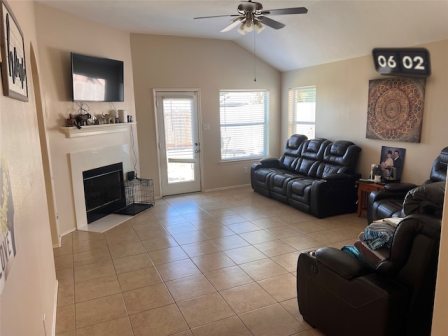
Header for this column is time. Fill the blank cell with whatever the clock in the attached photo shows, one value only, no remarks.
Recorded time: 6:02
